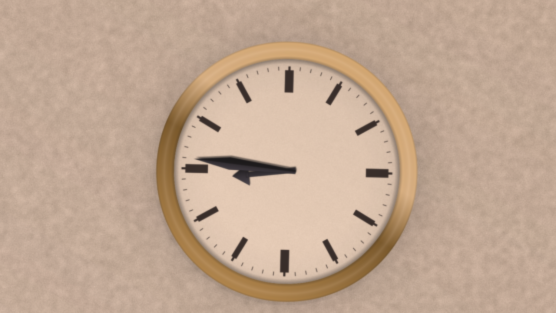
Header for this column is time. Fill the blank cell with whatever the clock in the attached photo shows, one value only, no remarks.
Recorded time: 8:46
